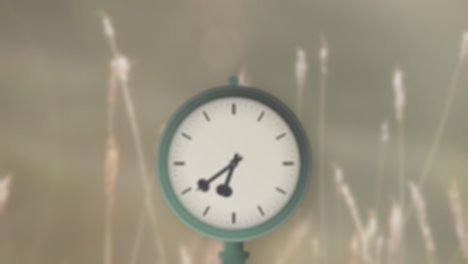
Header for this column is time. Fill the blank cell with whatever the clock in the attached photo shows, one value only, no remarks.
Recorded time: 6:39
